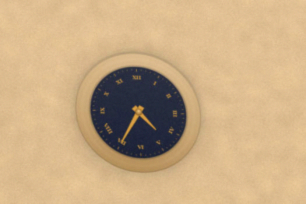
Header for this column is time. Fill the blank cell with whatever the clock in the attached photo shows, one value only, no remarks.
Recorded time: 4:35
